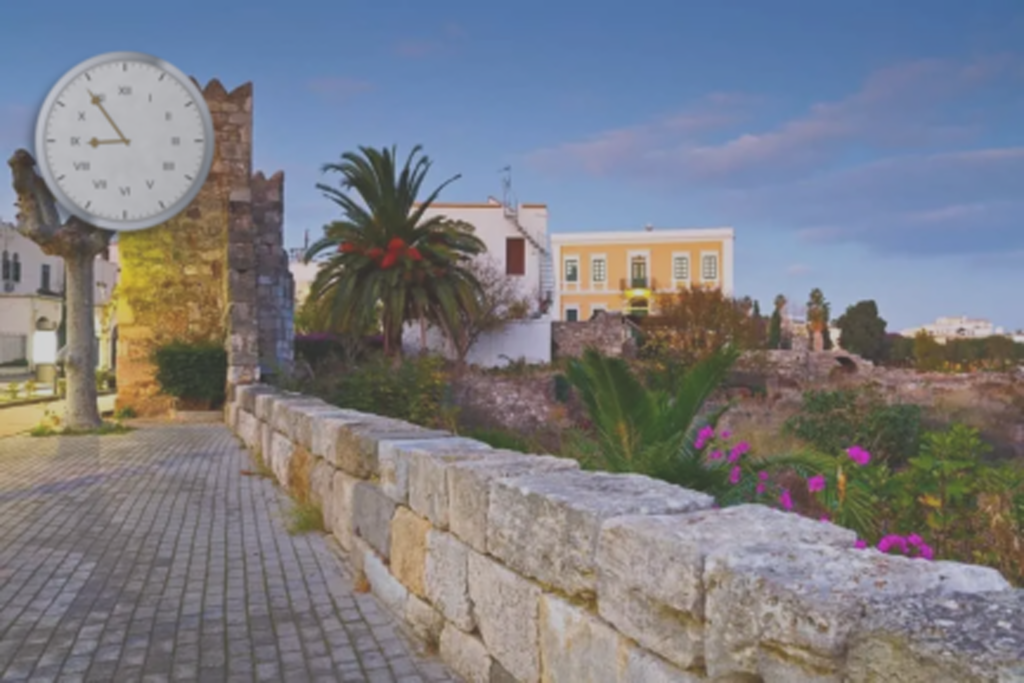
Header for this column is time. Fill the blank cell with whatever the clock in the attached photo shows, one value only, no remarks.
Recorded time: 8:54
